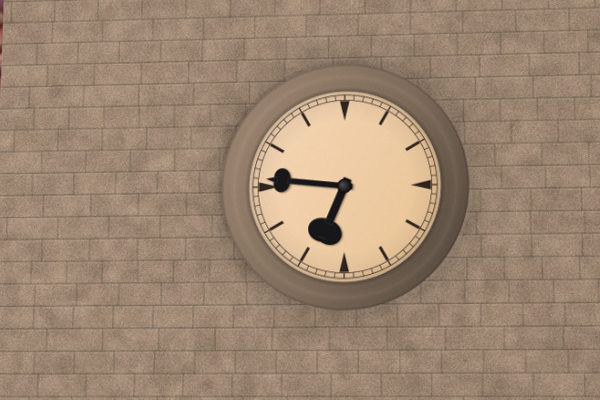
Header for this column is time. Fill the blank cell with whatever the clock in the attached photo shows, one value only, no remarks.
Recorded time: 6:46
